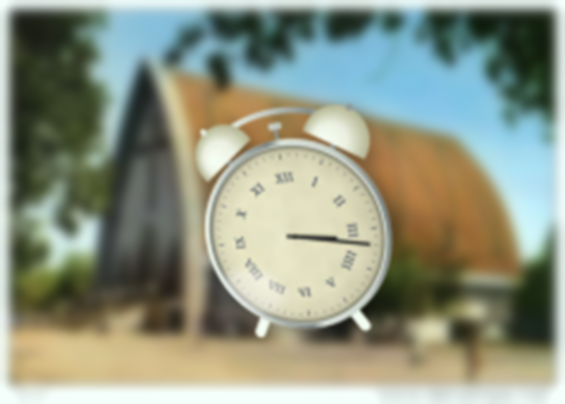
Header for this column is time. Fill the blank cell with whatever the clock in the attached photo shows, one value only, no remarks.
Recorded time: 3:17
